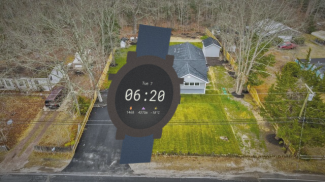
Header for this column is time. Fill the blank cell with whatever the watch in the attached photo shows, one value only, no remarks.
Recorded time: 6:20
